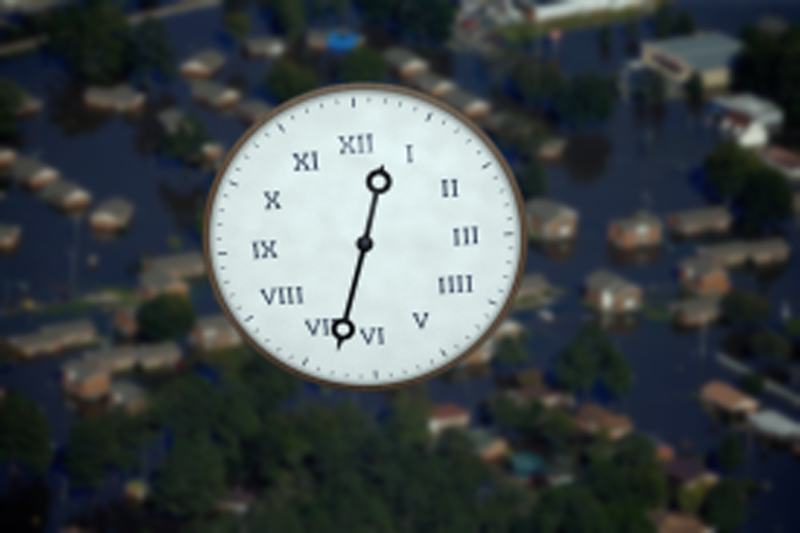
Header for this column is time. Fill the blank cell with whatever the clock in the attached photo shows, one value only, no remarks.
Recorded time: 12:33
